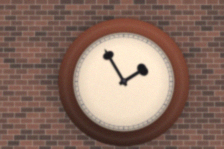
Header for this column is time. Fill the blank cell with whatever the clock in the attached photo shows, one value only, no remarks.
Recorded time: 1:55
